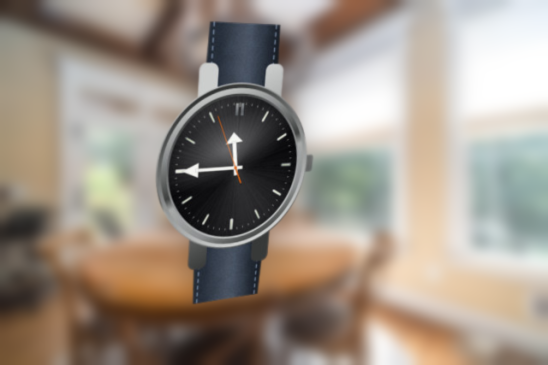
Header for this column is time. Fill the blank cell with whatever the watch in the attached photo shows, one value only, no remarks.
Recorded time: 11:44:56
